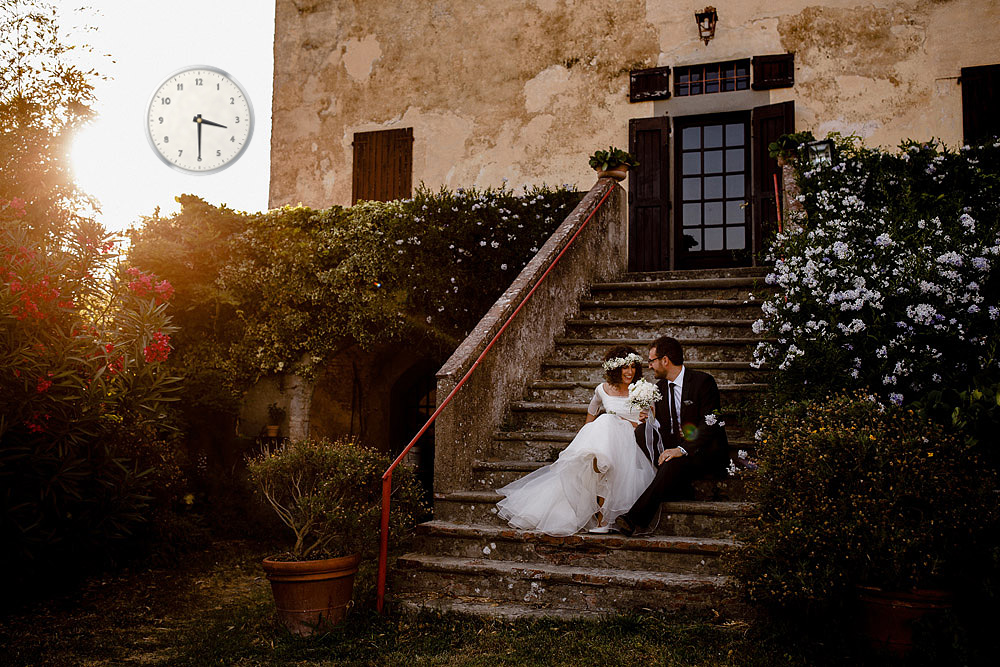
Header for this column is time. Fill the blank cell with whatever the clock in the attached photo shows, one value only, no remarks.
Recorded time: 3:30
